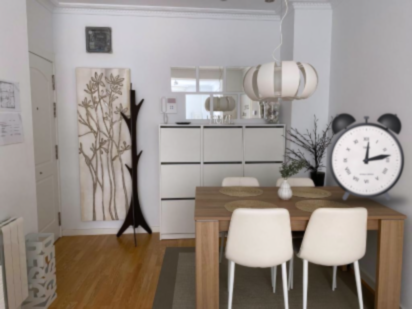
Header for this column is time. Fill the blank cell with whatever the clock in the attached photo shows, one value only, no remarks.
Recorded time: 12:13
